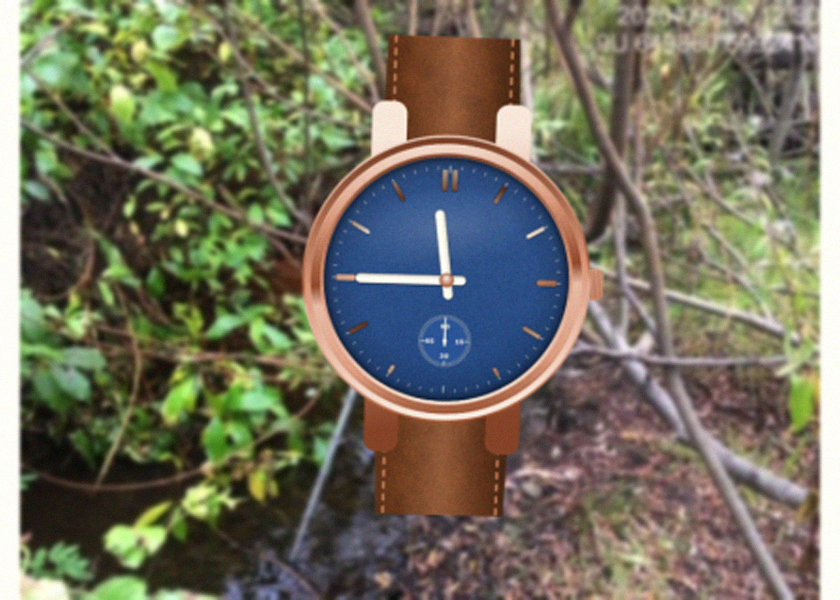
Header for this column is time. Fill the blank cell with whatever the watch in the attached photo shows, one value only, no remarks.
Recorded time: 11:45
